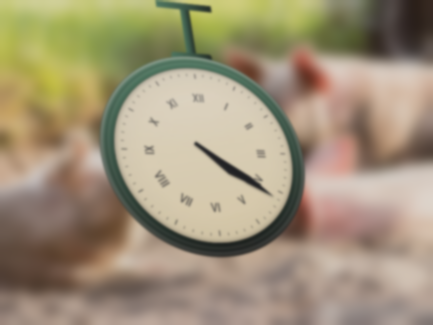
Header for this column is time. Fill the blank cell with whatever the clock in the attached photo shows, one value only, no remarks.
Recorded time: 4:21
